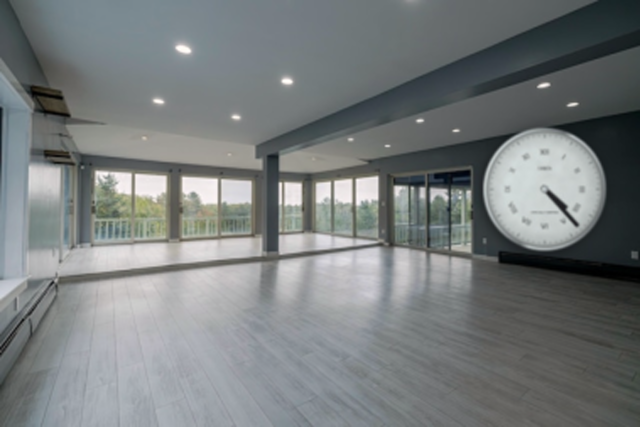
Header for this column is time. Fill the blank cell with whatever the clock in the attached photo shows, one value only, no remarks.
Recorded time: 4:23
